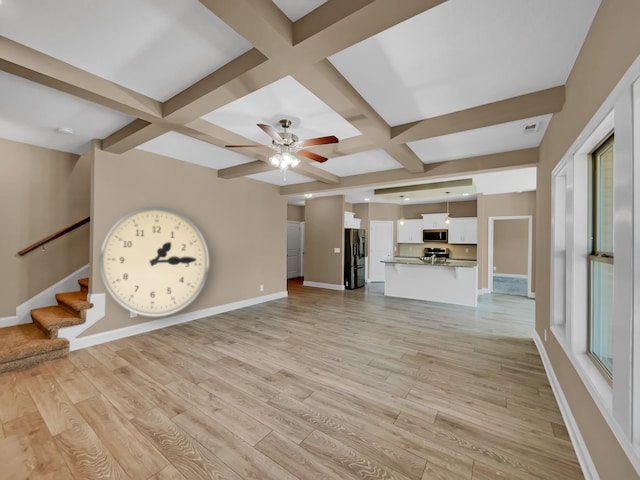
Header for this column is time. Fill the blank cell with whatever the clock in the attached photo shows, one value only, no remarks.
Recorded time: 1:14
